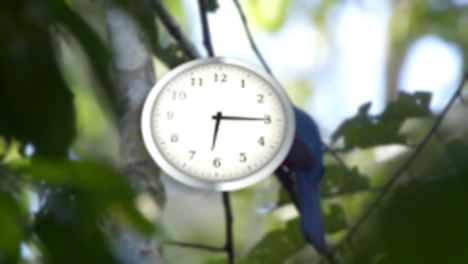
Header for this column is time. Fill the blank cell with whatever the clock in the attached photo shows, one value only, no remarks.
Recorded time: 6:15
